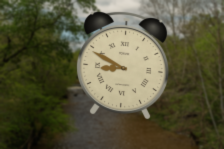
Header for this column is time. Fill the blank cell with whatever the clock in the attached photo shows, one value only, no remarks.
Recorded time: 8:49
